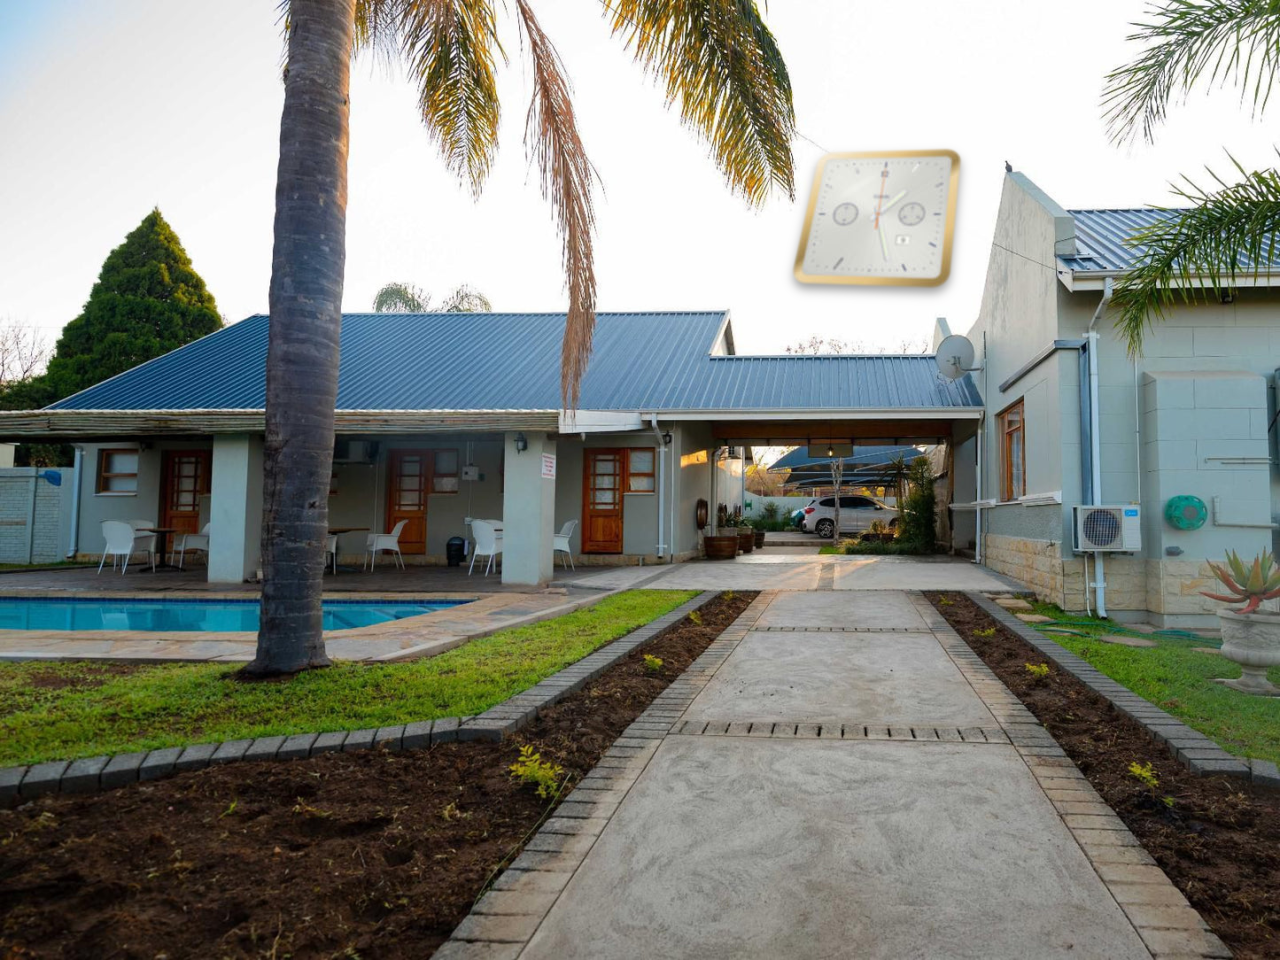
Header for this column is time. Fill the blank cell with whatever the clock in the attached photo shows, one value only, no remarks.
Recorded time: 1:27
